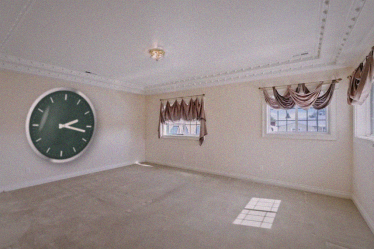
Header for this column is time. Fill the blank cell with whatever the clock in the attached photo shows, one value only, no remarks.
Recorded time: 2:17
